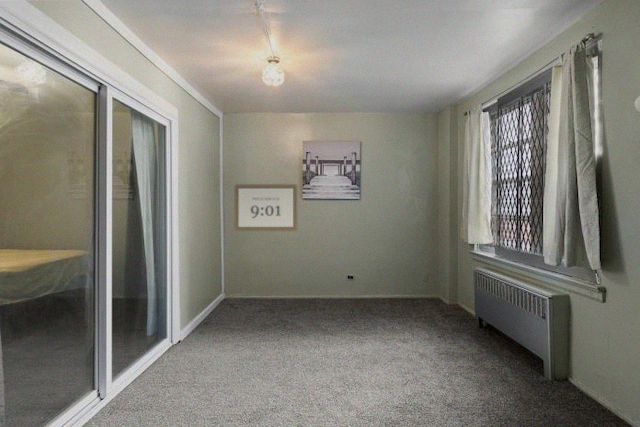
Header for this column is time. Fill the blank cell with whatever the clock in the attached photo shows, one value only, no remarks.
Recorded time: 9:01
